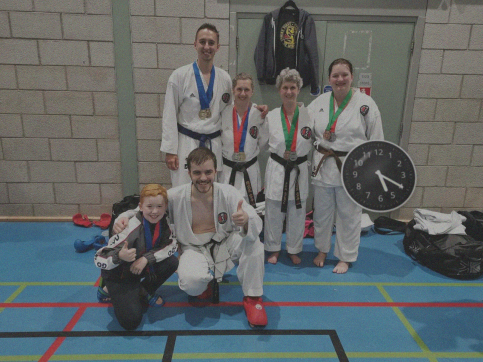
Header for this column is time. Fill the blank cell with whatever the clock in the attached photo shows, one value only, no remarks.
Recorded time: 5:20
